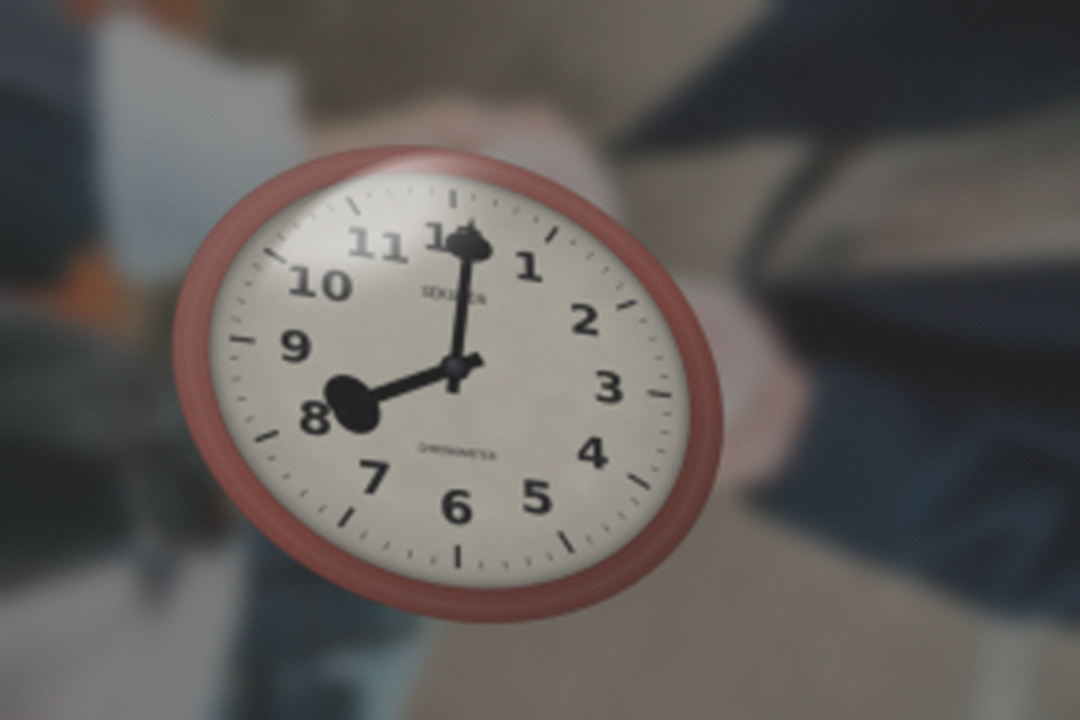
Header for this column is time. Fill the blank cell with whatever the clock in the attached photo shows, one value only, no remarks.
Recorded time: 8:01
